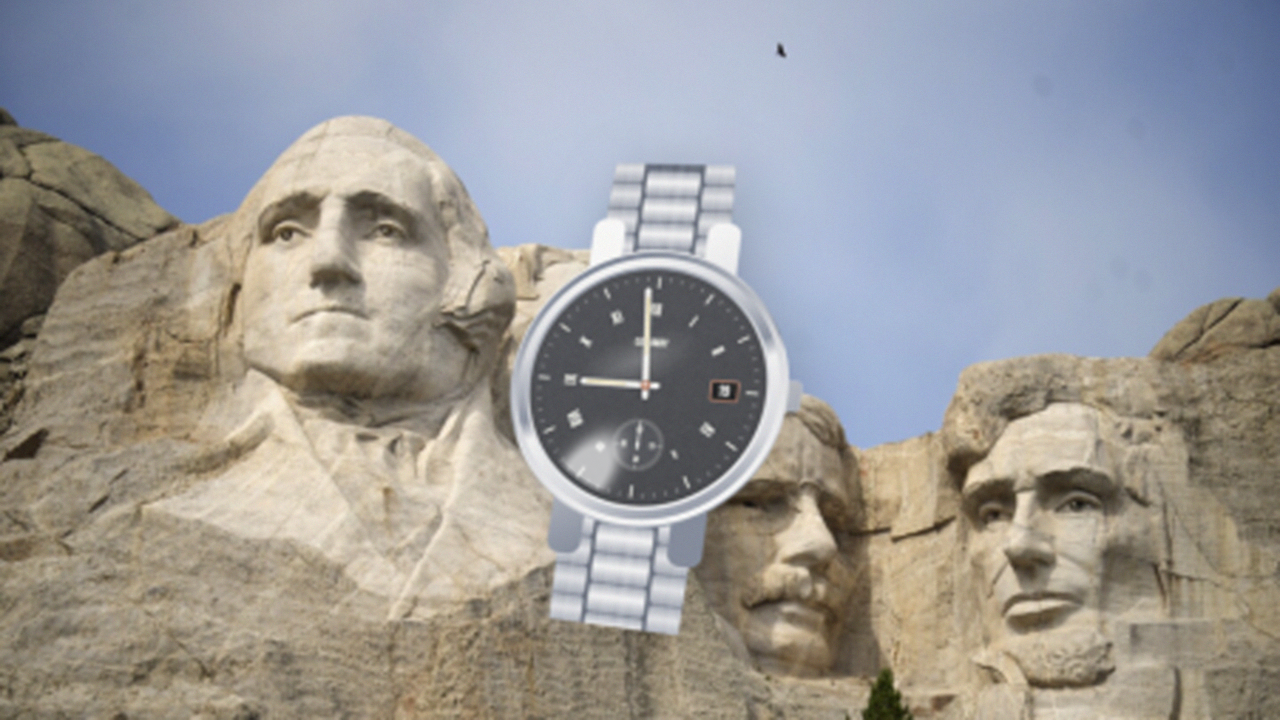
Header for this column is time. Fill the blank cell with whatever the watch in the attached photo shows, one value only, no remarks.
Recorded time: 8:59
